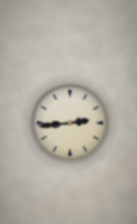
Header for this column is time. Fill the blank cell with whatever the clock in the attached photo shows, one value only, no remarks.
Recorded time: 2:44
